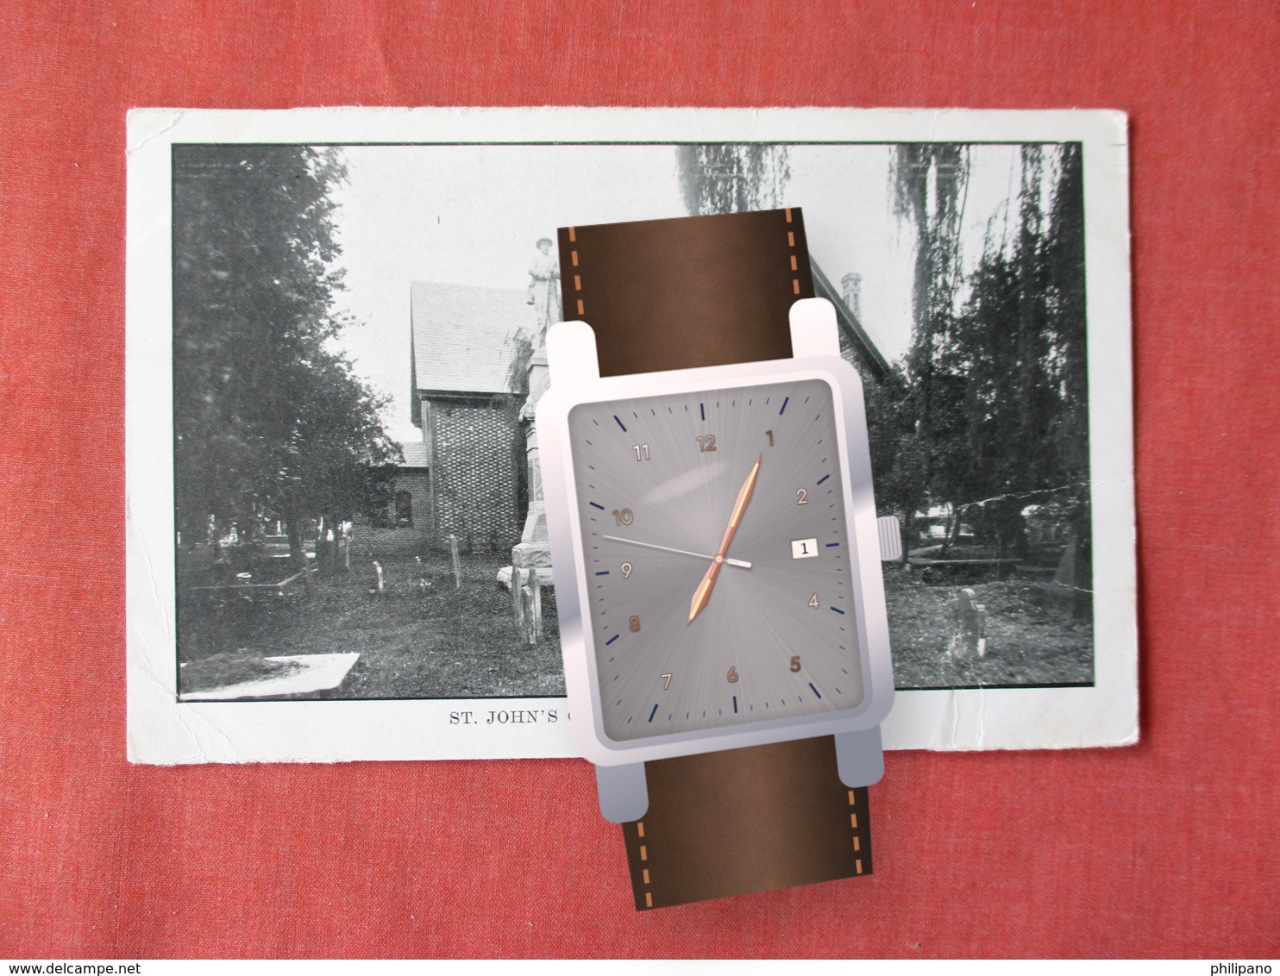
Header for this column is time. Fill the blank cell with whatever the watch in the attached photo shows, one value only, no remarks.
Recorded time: 7:04:48
